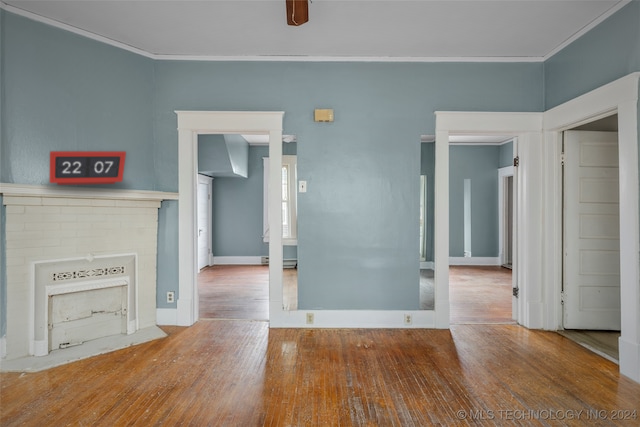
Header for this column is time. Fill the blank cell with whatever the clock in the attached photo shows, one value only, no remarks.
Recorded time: 22:07
